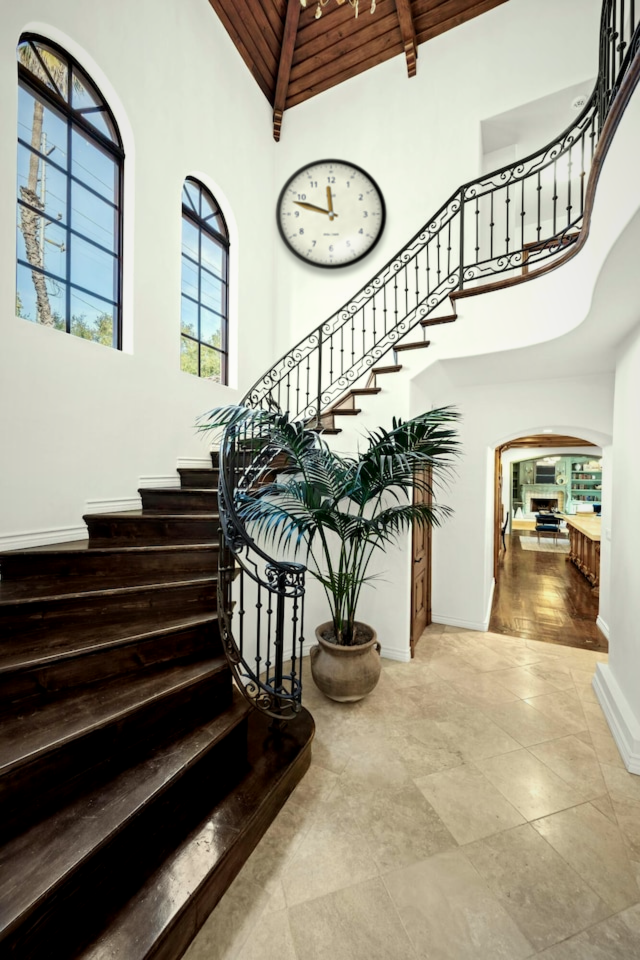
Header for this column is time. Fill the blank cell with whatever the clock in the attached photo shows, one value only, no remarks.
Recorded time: 11:48
